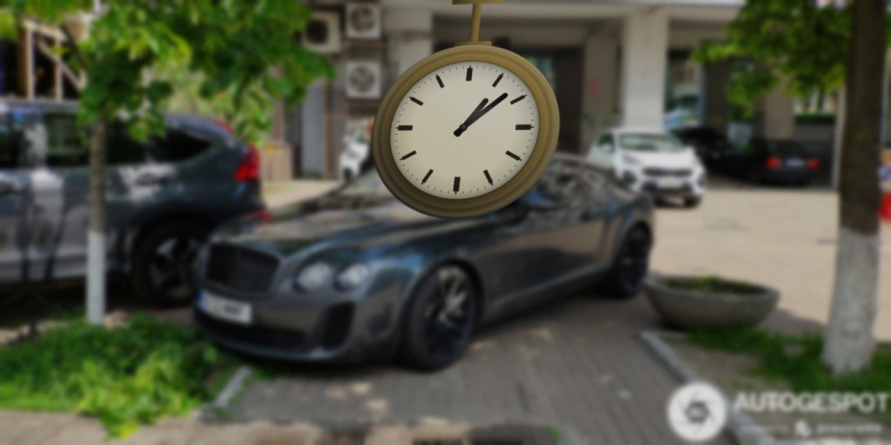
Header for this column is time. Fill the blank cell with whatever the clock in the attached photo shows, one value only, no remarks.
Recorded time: 1:08
